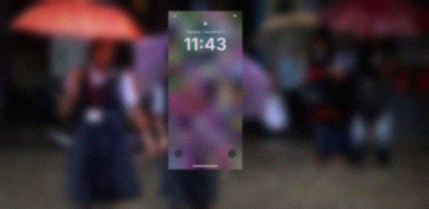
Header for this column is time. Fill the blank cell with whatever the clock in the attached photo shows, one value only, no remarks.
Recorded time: 11:43
